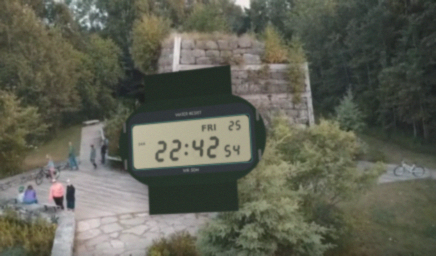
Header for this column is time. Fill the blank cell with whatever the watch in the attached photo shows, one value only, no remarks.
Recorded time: 22:42:54
